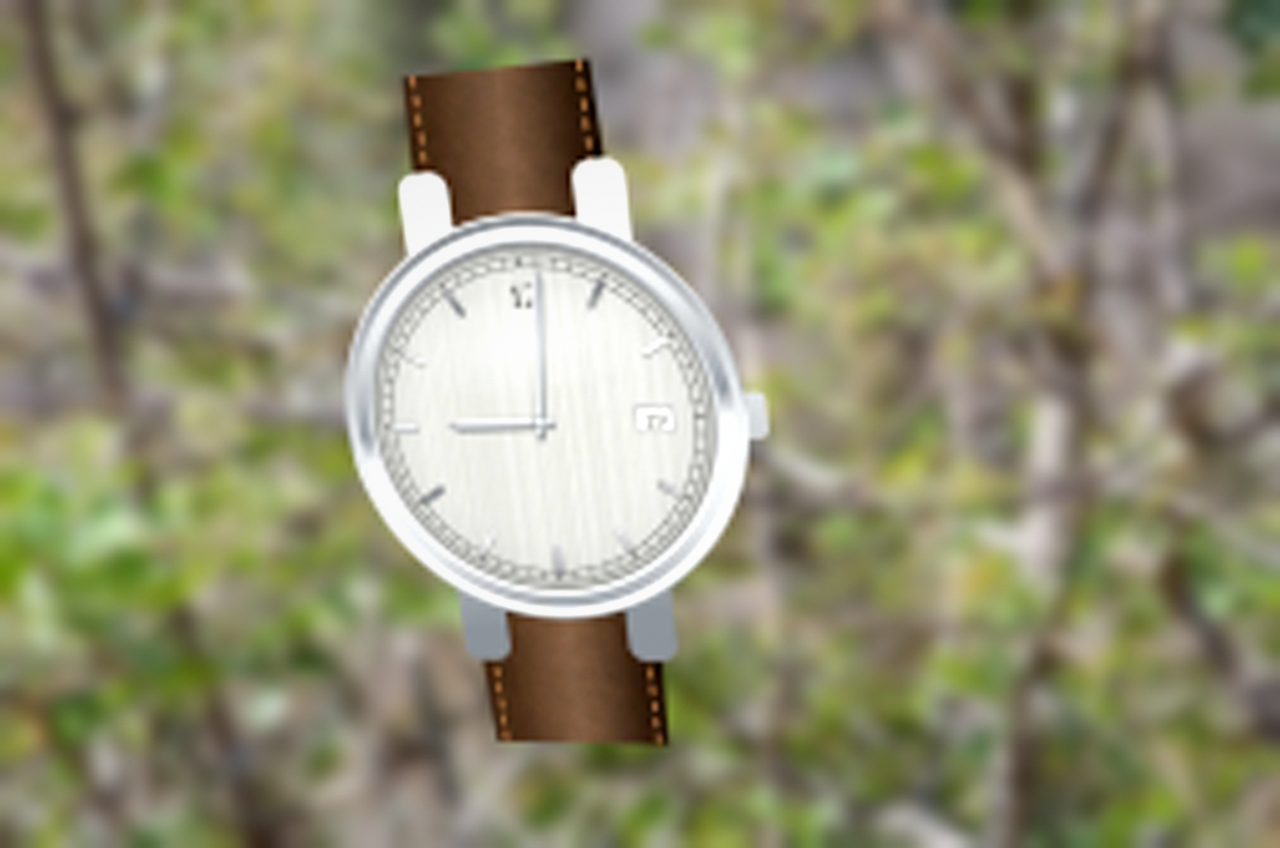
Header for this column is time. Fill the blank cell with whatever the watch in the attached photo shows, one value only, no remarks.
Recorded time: 9:01
